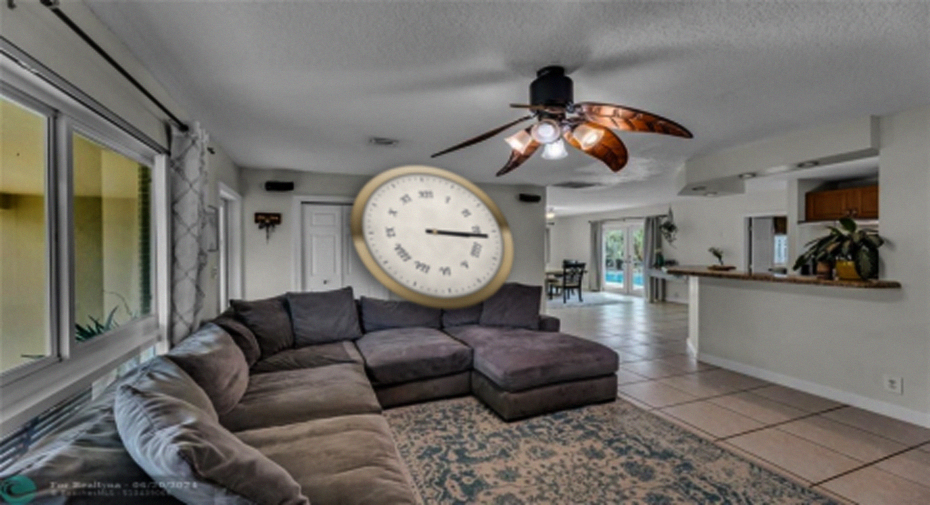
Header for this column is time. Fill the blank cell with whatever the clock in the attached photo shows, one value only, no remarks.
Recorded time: 3:16
